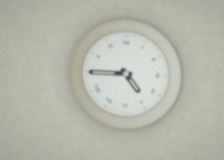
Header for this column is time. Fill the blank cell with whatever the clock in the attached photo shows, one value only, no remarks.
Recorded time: 4:45
